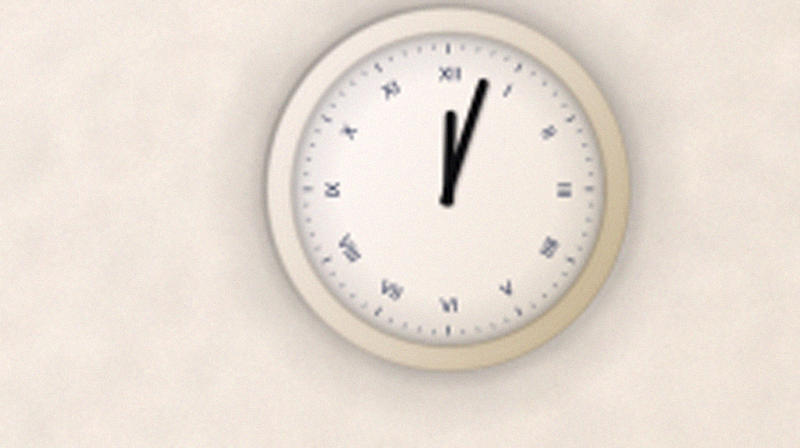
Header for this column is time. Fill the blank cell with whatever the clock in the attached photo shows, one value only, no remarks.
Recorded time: 12:03
